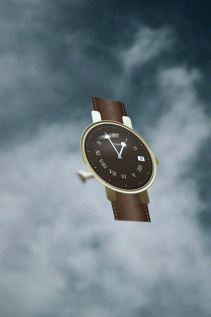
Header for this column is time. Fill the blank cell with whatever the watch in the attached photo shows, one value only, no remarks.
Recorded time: 12:56
